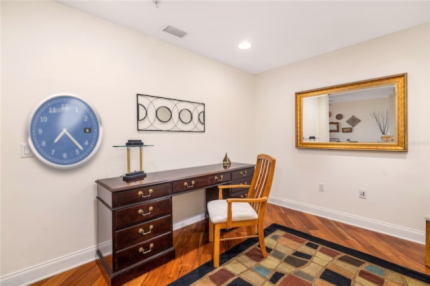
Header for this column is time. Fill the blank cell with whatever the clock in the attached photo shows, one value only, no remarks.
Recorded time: 7:23
